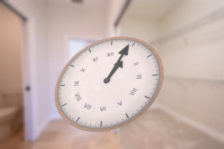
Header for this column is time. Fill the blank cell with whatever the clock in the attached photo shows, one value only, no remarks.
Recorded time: 1:04
